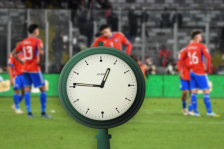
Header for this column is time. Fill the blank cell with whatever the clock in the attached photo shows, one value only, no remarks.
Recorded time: 12:46
